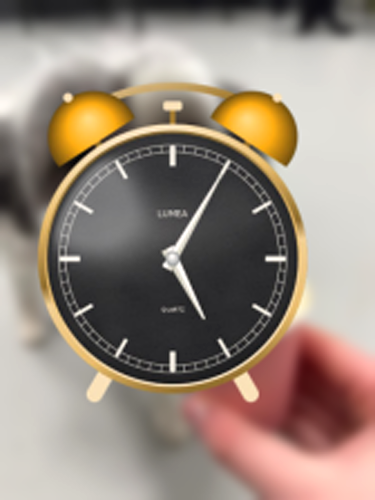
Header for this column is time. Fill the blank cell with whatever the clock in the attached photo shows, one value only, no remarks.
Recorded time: 5:05
